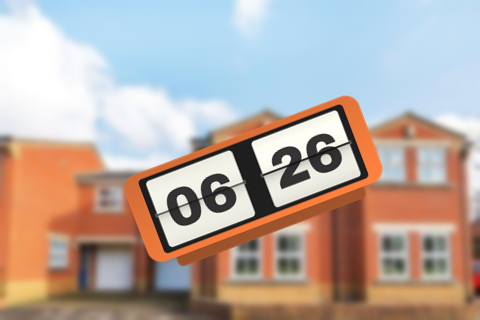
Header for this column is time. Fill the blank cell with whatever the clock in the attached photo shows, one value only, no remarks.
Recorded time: 6:26
